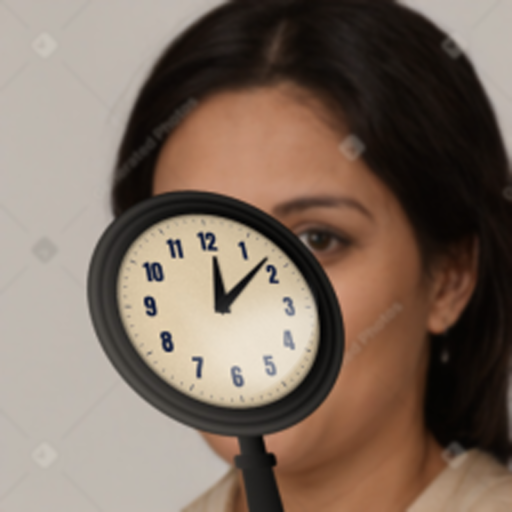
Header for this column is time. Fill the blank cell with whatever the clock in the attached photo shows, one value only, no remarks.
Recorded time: 12:08
